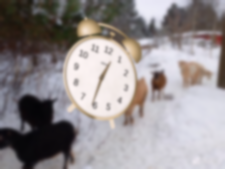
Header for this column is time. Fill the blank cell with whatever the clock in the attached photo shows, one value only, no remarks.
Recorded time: 12:31
